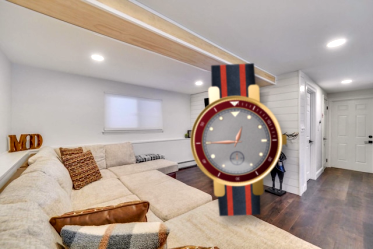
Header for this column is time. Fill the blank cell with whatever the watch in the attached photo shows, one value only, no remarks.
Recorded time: 12:45
